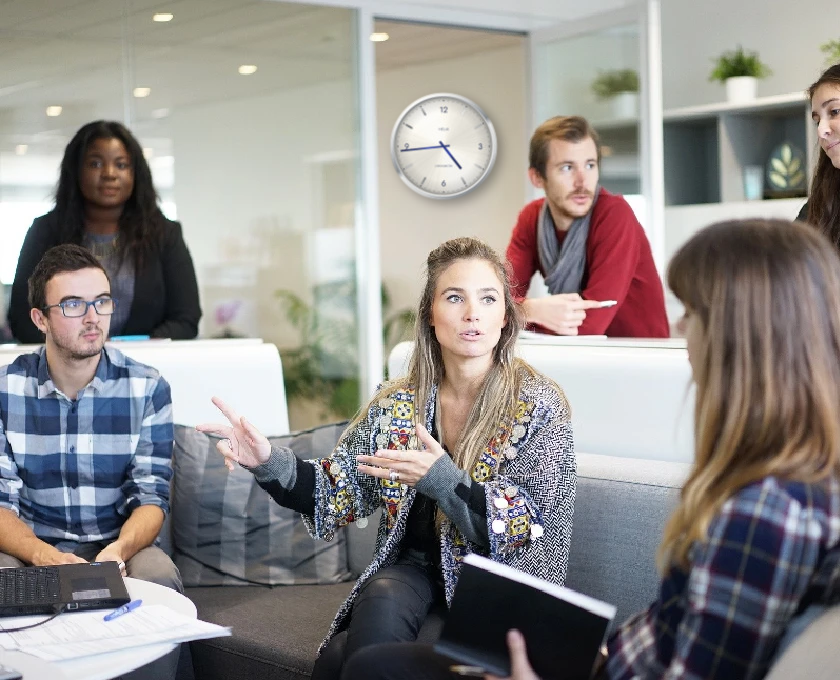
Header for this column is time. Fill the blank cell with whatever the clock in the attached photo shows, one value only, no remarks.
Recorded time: 4:44
